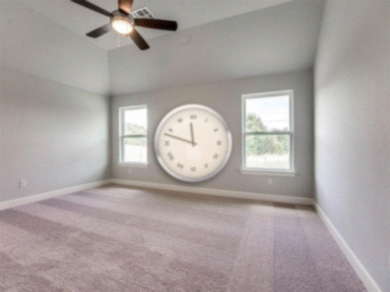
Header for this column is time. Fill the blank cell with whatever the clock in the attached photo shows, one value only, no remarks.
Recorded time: 11:48
